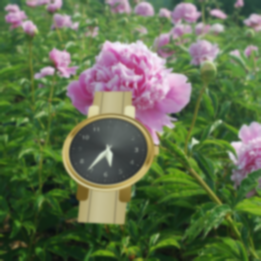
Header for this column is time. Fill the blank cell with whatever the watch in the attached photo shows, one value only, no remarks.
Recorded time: 5:36
